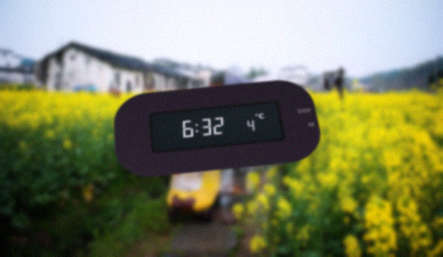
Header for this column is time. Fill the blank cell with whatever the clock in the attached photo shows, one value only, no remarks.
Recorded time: 6:32
